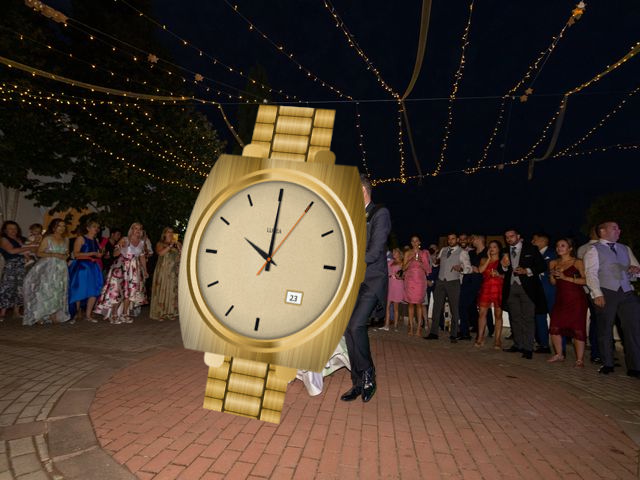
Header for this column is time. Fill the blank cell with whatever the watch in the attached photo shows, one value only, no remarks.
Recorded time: 10:00:05
